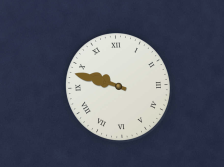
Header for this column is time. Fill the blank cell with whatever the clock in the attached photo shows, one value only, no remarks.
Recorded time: 9:48
